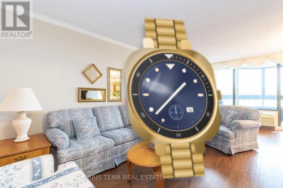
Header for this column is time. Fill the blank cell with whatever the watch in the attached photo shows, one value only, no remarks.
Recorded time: 1:38
